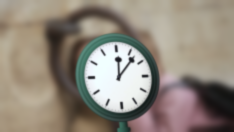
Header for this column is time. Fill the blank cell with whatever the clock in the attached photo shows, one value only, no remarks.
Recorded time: 12:07
